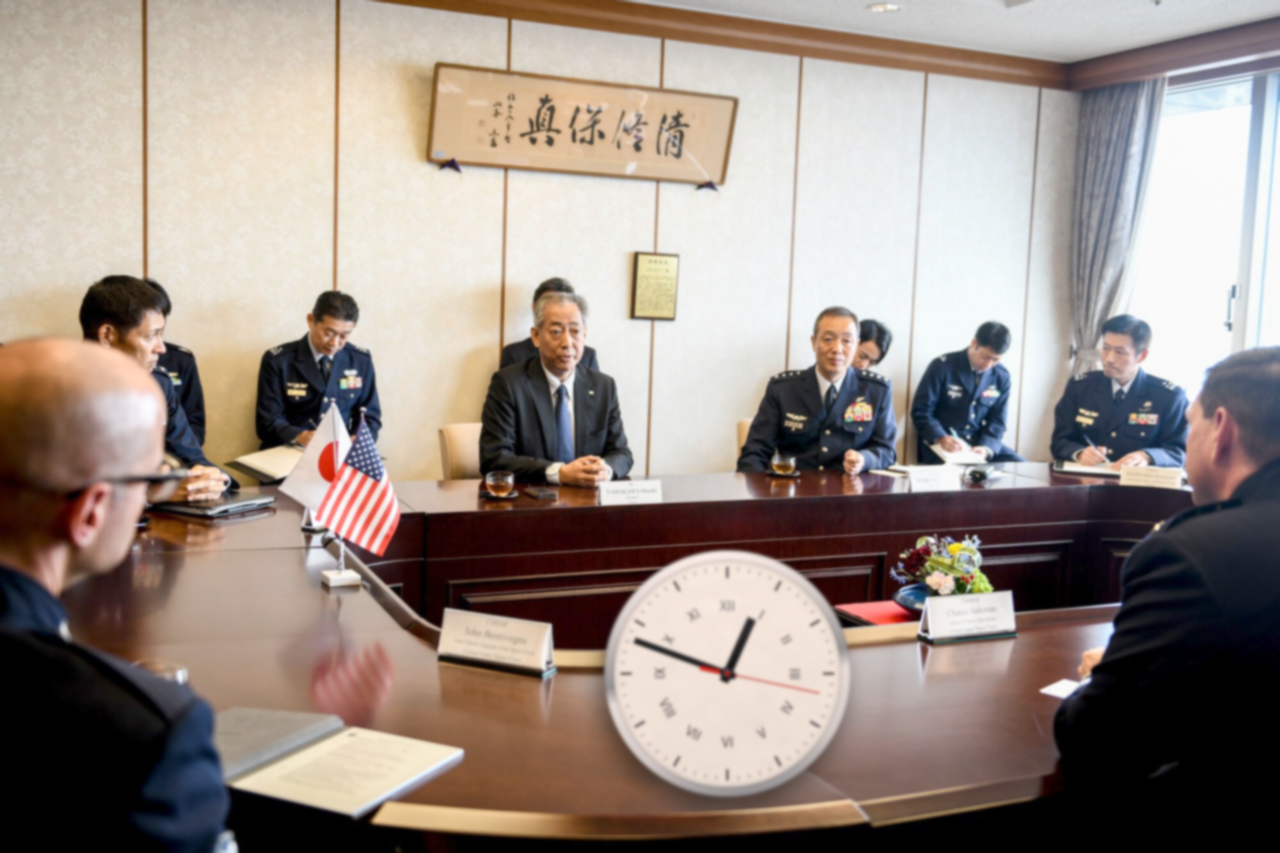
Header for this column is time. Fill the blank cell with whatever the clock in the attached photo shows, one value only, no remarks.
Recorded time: 12:48:17
